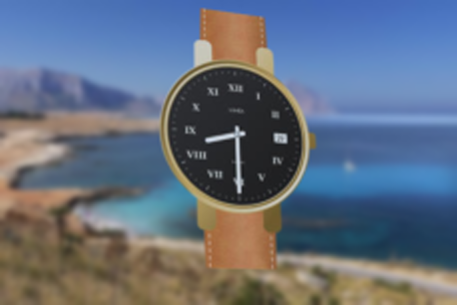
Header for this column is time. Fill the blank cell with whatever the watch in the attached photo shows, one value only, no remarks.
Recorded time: 8:30
